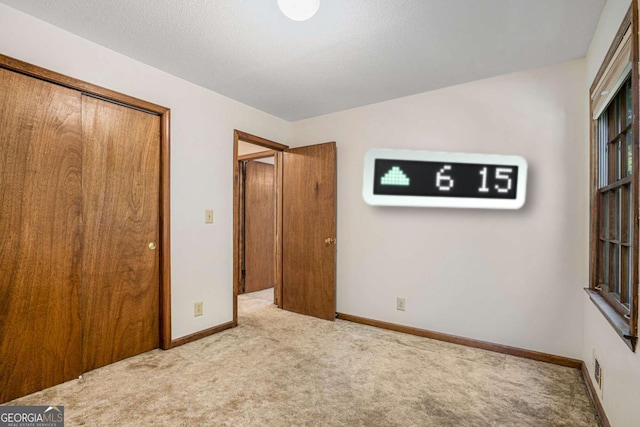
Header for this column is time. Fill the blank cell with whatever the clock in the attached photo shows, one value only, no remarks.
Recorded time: 6:15
